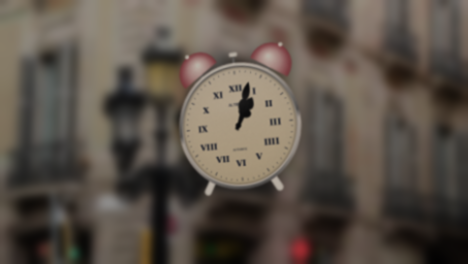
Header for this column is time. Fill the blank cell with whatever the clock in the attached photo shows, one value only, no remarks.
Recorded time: 1:03
